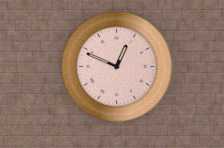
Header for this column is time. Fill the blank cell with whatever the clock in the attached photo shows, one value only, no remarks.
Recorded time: 12:49
